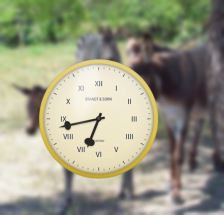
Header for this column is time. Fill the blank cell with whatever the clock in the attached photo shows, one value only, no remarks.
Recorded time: 6:43
